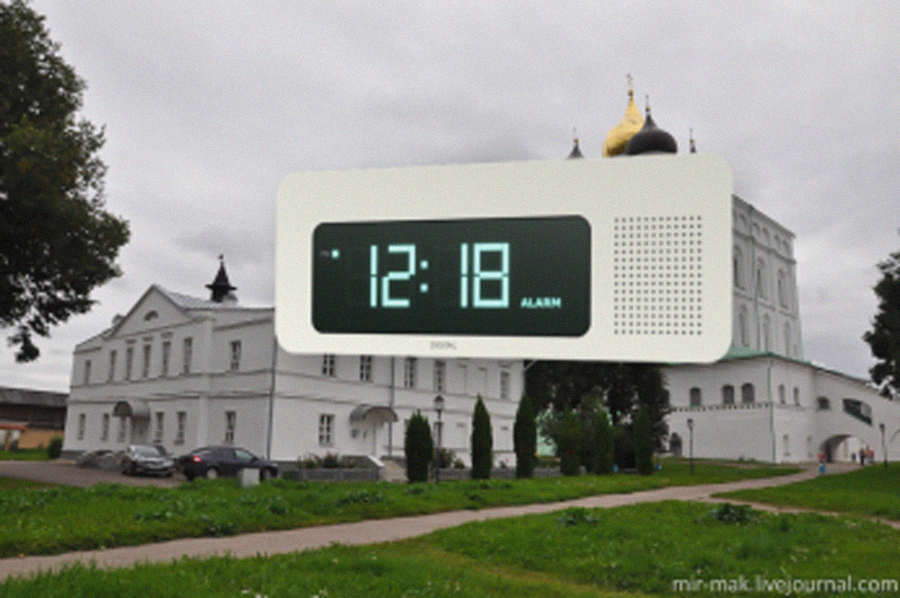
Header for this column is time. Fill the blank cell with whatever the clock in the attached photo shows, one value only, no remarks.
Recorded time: 12:18
